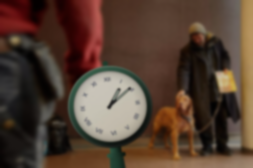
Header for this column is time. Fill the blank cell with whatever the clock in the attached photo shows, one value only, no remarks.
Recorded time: 1:09
